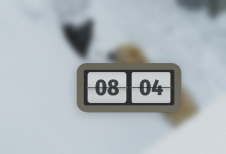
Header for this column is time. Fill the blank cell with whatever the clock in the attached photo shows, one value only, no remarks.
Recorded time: 8:04
